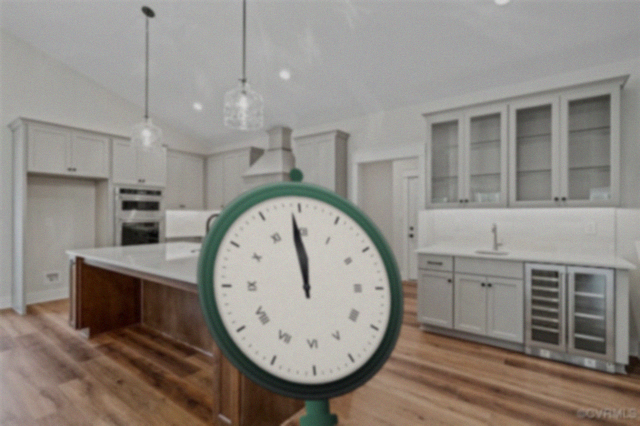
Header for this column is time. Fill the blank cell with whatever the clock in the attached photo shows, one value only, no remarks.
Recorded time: 11:59
